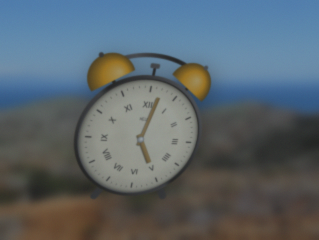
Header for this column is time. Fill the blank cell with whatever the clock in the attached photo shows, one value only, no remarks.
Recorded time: 5:02
